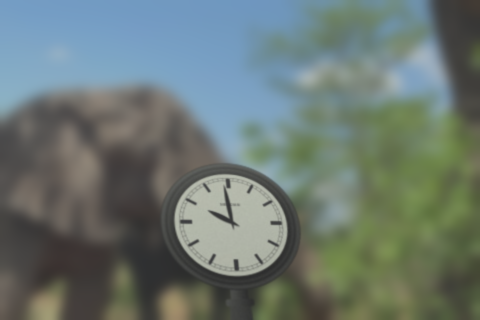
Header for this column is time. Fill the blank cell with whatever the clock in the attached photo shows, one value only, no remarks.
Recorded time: 9:59
